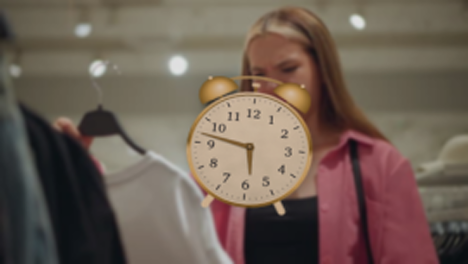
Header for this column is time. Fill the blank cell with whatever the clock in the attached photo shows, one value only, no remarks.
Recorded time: 5:47
